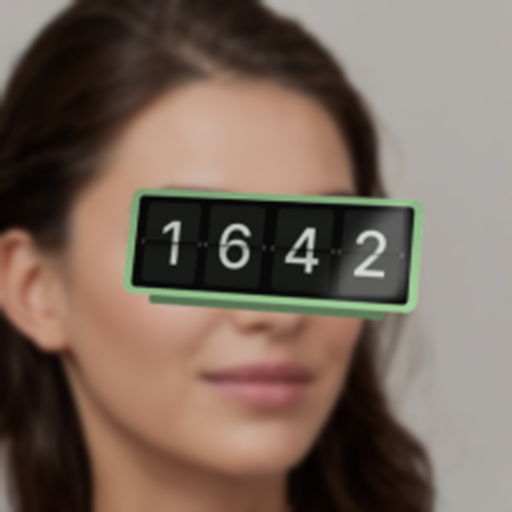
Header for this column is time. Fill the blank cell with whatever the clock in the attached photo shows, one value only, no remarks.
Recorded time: 16:42
